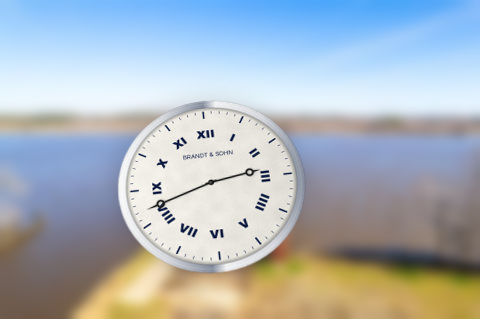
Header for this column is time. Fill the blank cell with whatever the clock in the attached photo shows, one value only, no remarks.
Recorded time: 2:42
